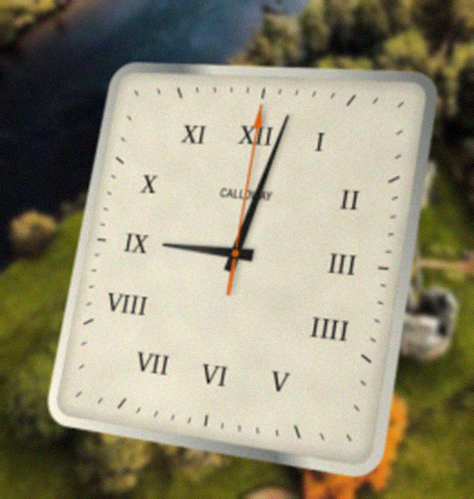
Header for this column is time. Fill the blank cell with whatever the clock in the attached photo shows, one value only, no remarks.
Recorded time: 9:02:00
